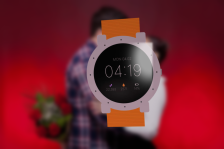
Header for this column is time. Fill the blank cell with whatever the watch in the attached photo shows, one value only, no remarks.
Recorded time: 4:19
